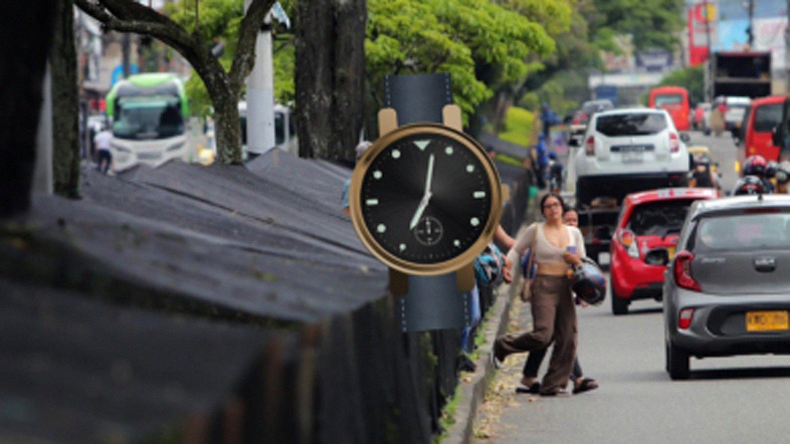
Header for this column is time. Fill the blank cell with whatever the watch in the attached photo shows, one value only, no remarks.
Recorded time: 7:02
